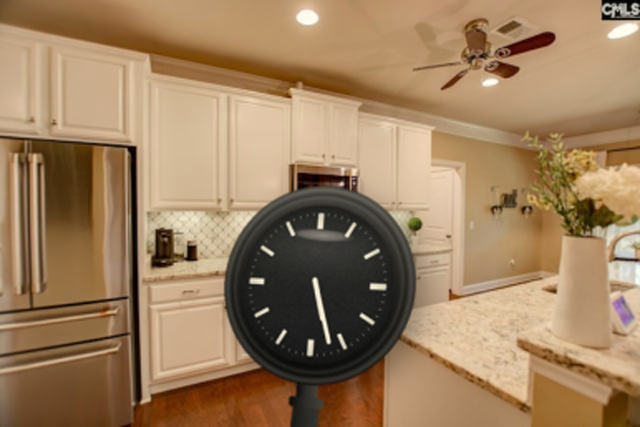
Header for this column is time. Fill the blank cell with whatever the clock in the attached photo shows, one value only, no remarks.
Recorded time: 5:27
